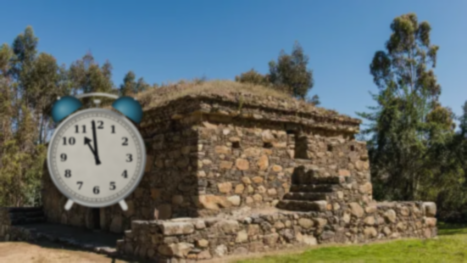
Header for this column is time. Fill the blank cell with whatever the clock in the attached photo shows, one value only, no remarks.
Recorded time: 10:59
